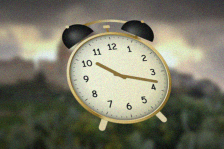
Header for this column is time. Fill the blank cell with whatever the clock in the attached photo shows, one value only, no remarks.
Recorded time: 10:18
